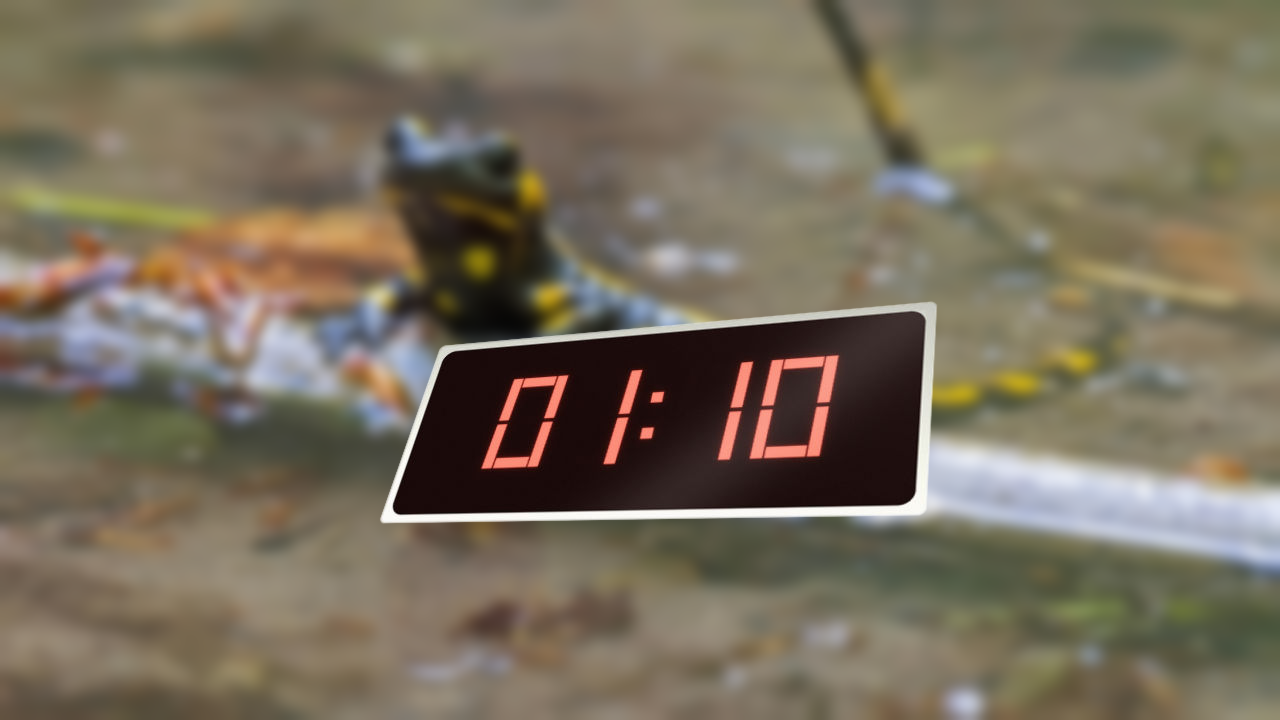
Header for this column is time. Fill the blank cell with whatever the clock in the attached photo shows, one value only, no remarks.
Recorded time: 1:10
